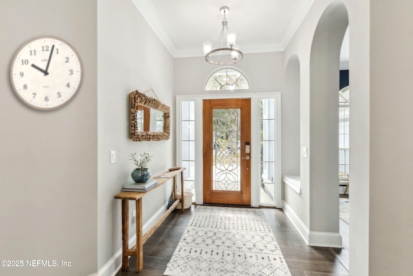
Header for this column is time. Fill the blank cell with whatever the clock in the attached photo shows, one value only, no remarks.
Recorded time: 10:03
